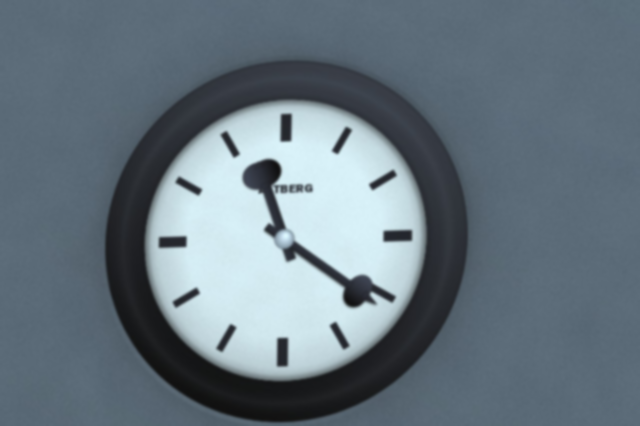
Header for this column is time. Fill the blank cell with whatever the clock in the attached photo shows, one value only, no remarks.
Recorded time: 11:21
